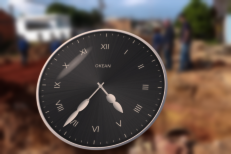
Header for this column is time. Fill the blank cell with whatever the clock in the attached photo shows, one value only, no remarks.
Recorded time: 4:36
